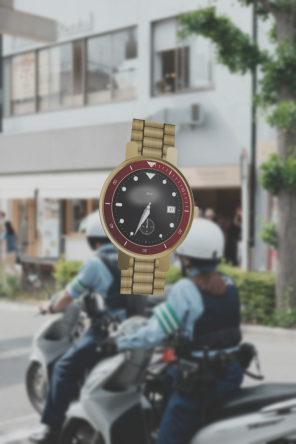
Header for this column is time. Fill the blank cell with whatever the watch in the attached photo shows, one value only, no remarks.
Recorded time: 6:34
